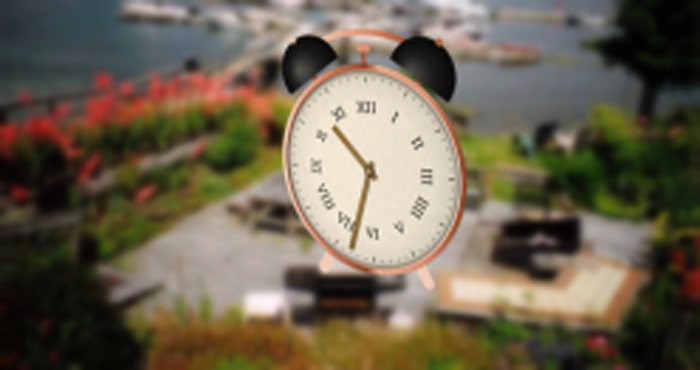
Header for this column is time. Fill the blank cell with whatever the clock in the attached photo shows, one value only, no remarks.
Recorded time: 10:33
